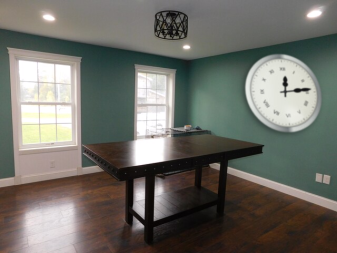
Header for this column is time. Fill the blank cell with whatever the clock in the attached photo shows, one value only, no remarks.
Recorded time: 12:14
